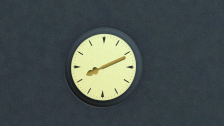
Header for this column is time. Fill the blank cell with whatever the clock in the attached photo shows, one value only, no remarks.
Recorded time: 8:11
